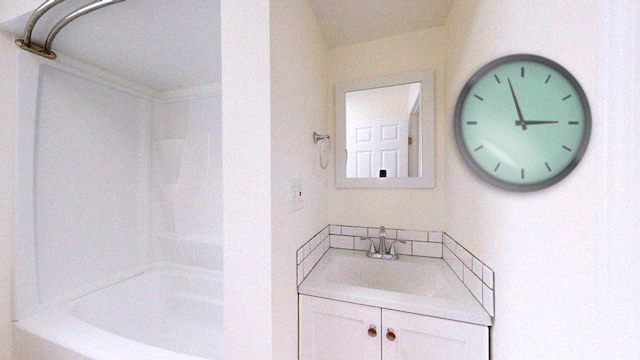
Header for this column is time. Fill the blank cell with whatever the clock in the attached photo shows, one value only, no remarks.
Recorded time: 2:57
